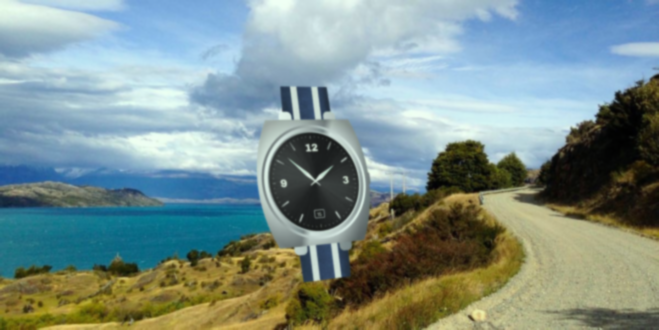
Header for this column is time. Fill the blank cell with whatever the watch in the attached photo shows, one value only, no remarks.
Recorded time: 1:52
